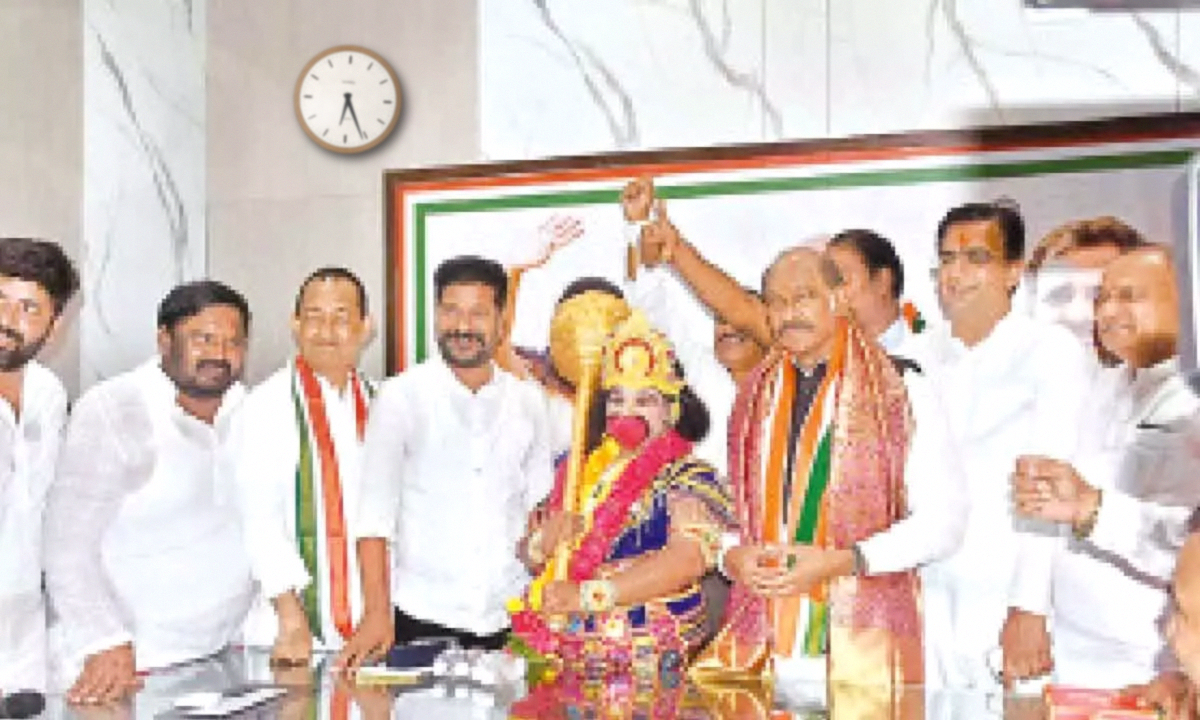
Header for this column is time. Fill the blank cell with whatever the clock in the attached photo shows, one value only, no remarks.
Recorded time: 6:26
